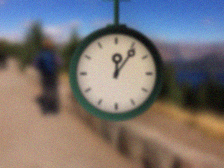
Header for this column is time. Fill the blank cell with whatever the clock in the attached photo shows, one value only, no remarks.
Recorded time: 12:06
